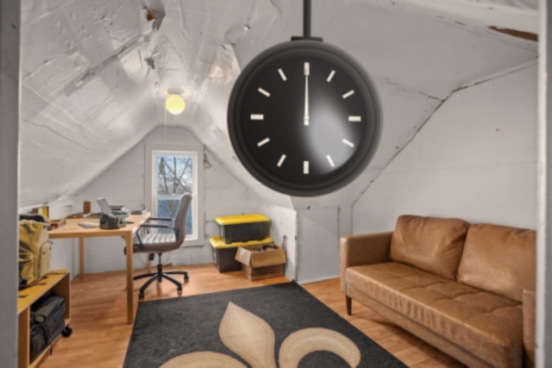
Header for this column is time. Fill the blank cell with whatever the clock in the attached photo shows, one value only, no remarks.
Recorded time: 12:00
